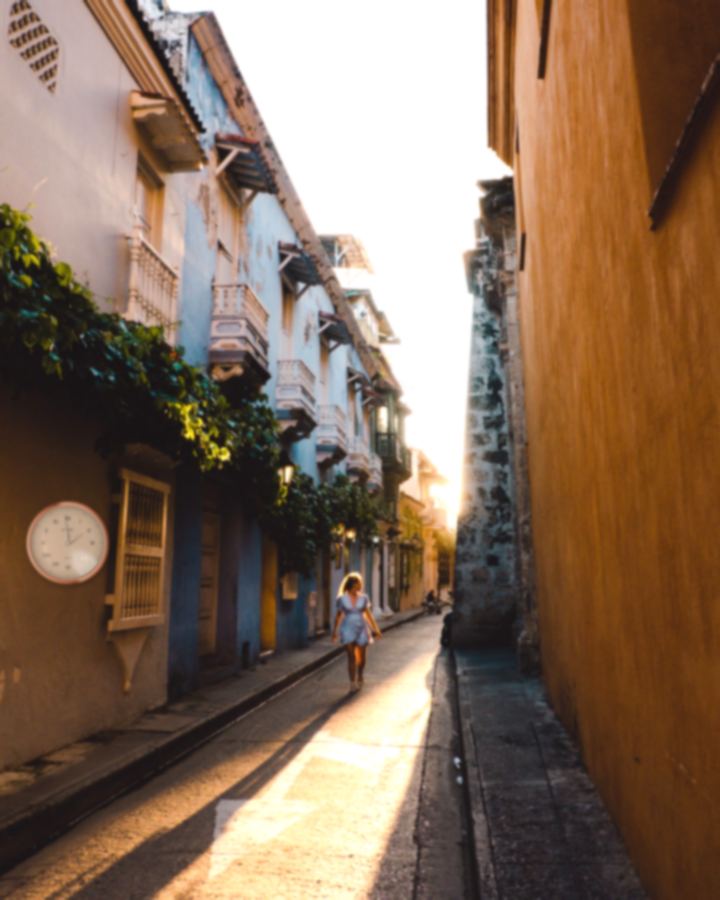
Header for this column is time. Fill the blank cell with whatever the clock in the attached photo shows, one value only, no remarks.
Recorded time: 1:59
